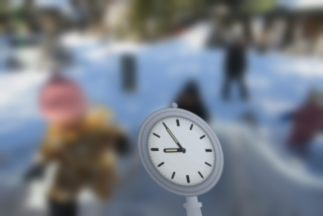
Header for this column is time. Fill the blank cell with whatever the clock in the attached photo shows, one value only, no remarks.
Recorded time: 8:55
